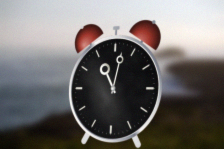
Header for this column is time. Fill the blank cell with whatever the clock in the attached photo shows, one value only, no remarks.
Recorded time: 11:02
